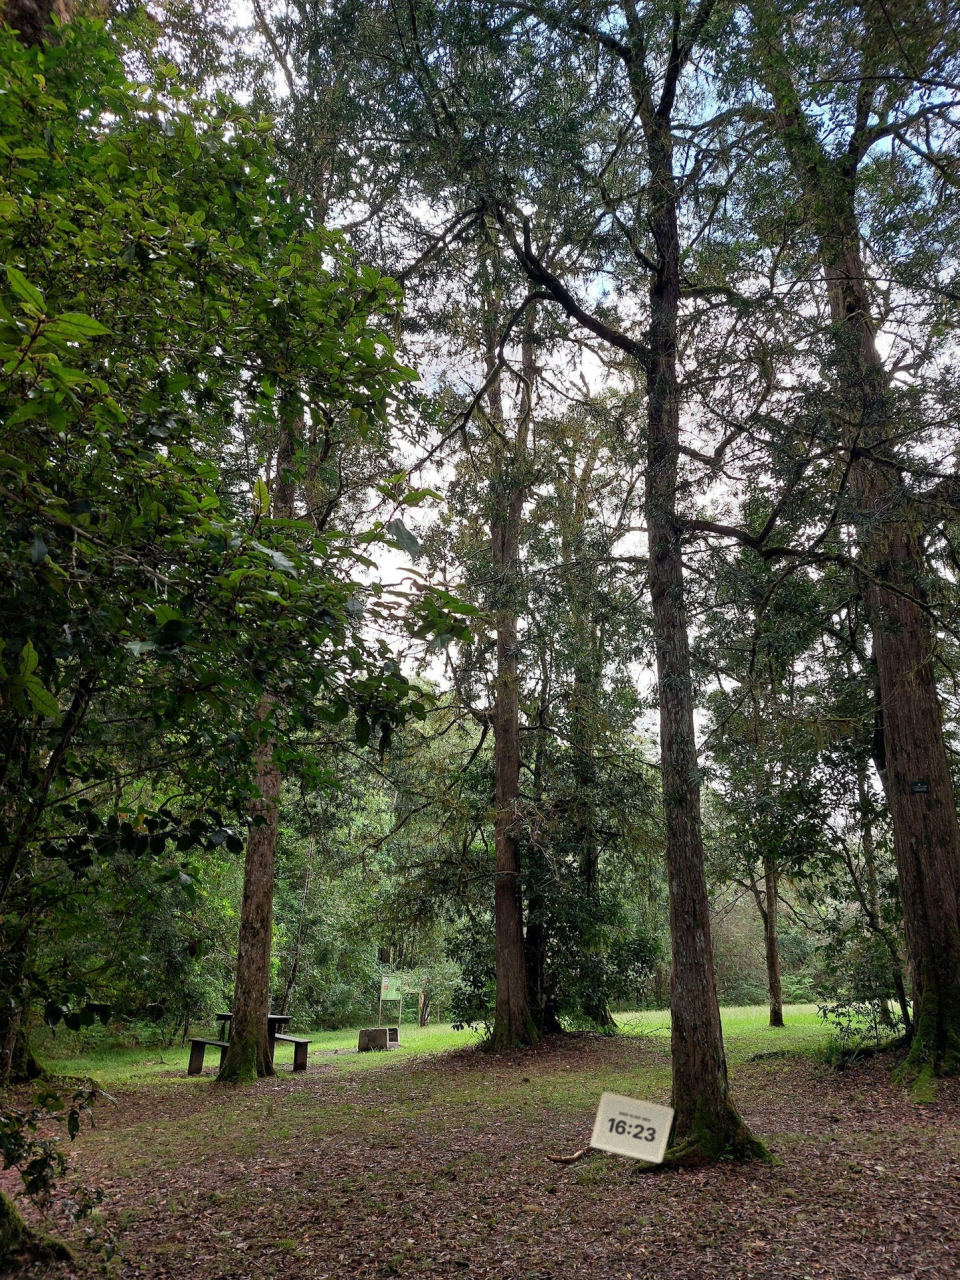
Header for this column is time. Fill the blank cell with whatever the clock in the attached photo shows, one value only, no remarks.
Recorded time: 16:23
